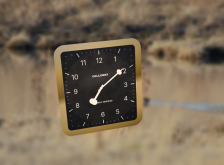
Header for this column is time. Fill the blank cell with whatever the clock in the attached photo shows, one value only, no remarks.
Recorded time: 7:09
